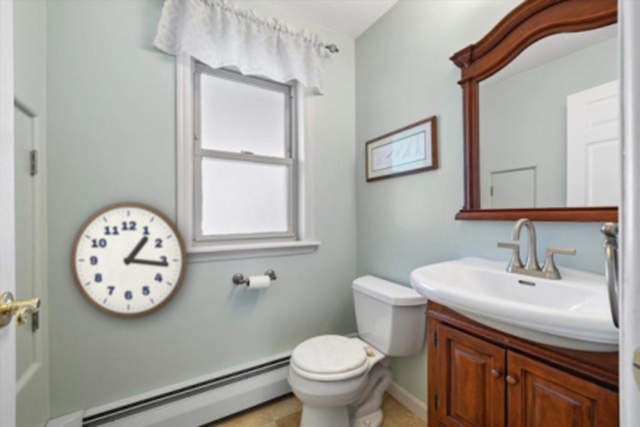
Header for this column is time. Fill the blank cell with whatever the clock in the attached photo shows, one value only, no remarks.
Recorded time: 1:16
